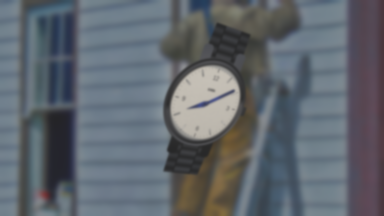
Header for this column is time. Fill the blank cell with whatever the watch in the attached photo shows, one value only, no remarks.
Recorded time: 8:09
